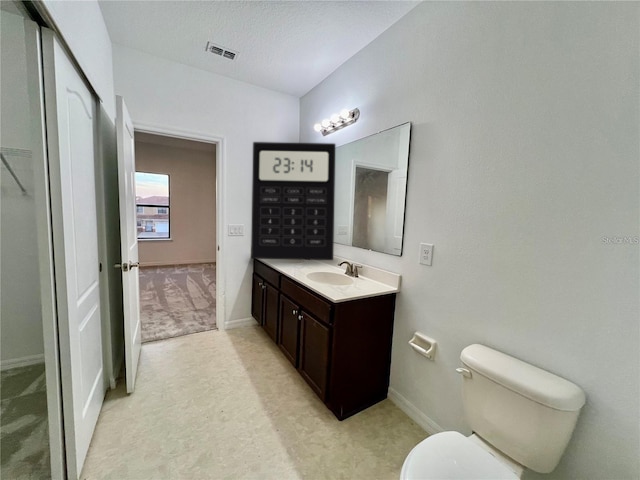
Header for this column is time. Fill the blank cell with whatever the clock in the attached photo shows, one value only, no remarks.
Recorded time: 23:14
